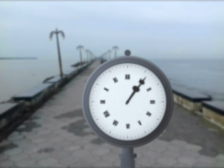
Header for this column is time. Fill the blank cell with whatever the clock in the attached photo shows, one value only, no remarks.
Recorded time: 1:06
